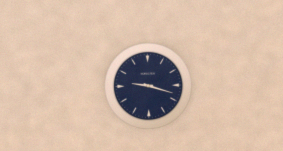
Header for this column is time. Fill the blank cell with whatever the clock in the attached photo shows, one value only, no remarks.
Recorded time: 9:18
